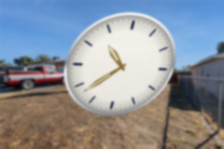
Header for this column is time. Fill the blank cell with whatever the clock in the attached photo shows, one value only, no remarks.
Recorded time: 10:38
